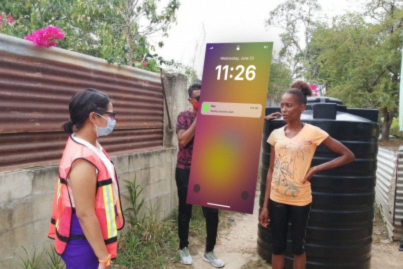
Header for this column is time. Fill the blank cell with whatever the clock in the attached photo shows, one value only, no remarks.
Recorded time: 11:26
